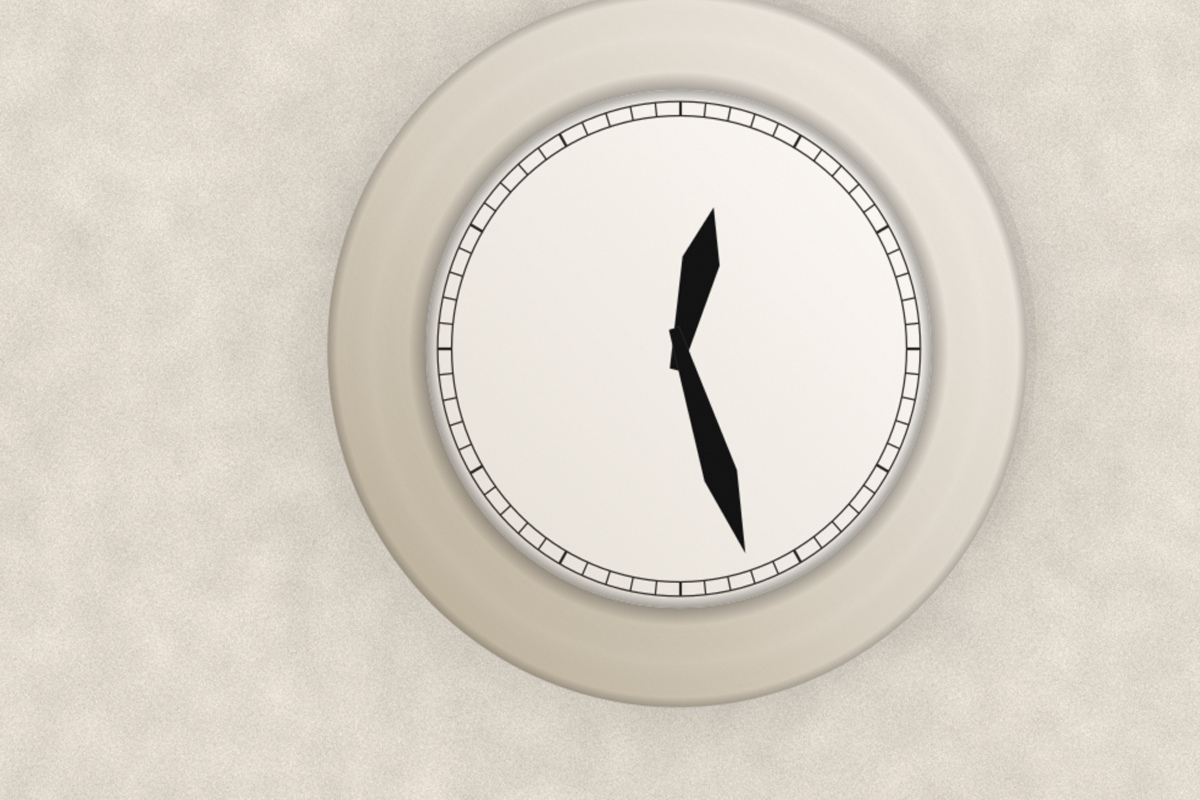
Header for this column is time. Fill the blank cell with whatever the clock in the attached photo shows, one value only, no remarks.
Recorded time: 12:27
